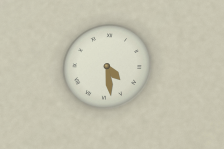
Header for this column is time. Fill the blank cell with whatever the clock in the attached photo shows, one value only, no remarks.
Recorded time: 4:28
